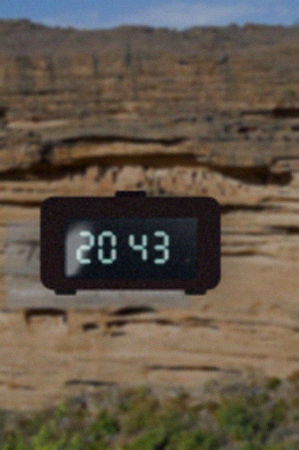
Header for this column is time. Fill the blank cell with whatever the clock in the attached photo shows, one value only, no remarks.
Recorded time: 20:43
